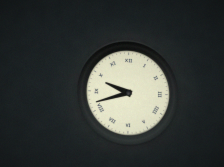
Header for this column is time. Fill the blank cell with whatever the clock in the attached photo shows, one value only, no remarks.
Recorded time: 9:42
